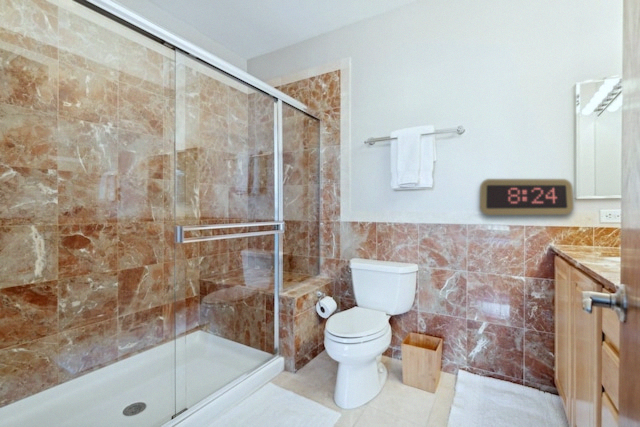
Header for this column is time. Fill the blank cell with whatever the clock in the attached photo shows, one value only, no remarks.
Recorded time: 8:24
